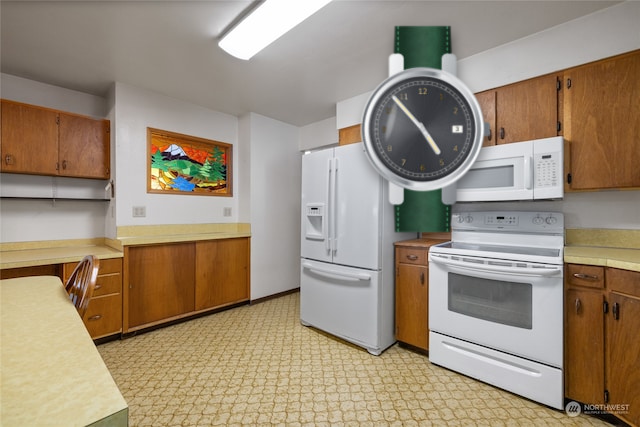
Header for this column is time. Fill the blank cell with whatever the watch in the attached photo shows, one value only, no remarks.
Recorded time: 4:53
